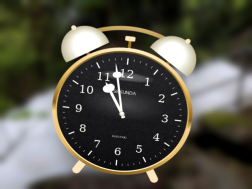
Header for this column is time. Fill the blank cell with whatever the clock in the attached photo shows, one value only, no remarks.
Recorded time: 10:58
